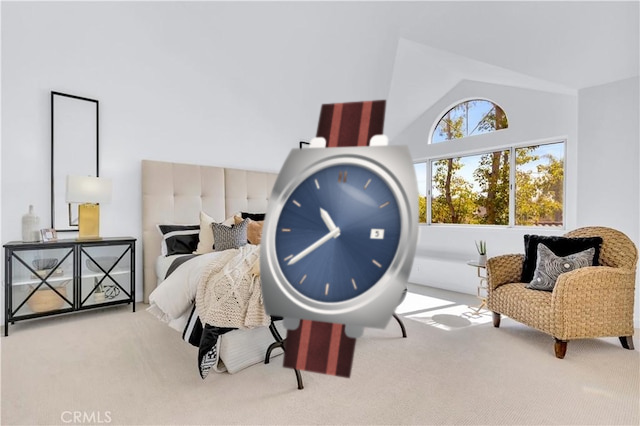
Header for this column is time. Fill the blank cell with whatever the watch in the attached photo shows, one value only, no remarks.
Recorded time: 10:39
